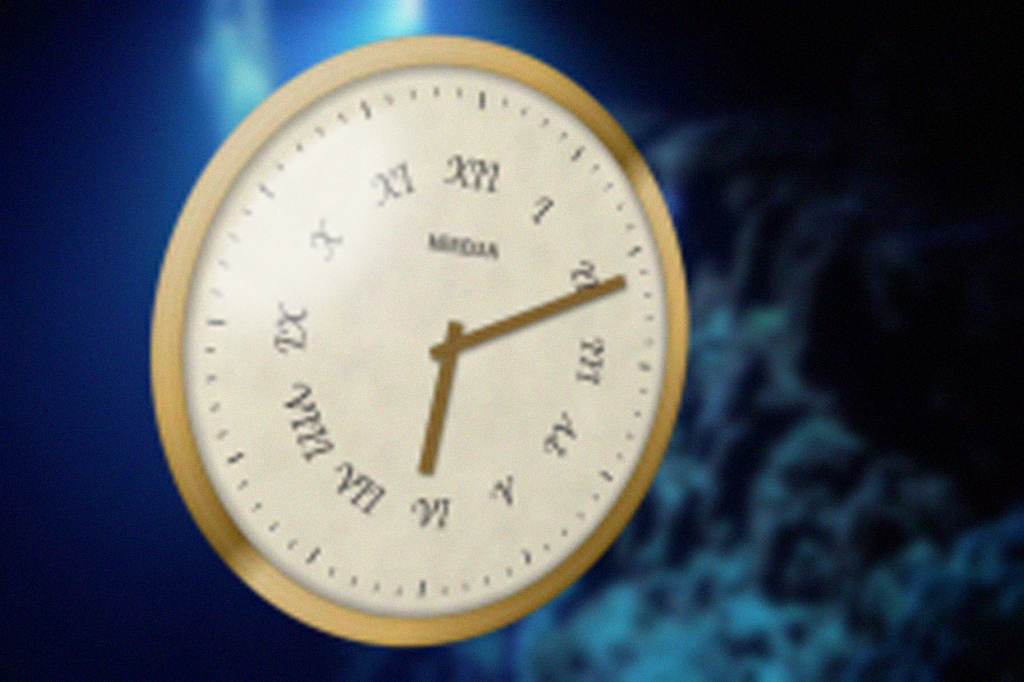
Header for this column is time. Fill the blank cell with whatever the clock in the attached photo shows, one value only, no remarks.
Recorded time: 6:11
